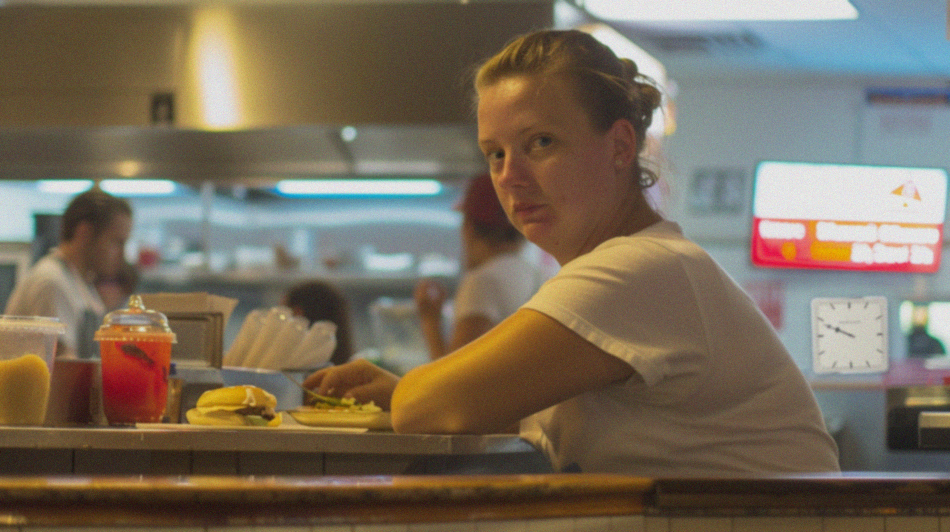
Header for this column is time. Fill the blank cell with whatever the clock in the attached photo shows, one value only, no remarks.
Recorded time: 9:49
